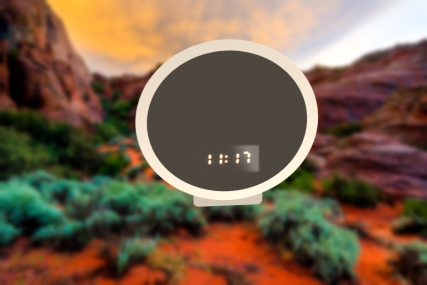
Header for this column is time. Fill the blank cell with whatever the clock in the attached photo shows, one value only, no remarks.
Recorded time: 11:17
